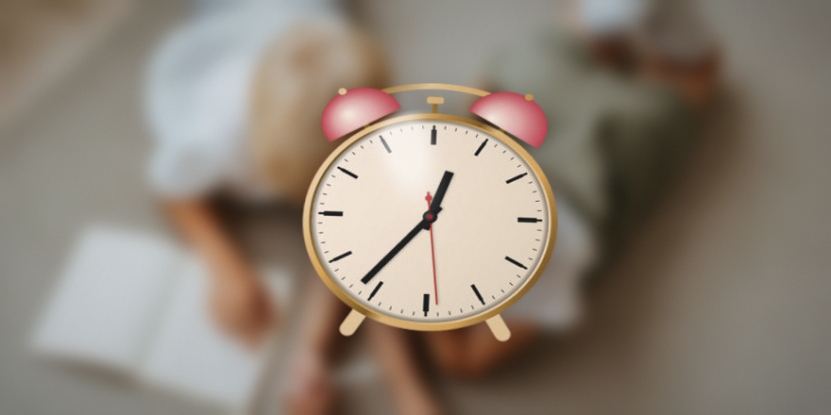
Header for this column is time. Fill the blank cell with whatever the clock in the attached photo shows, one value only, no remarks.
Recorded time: 12:36:29
